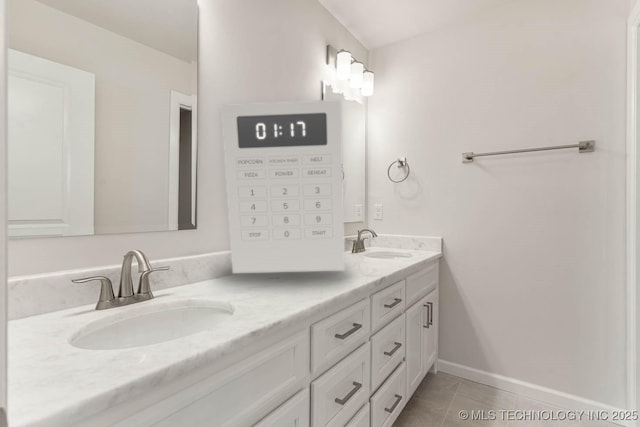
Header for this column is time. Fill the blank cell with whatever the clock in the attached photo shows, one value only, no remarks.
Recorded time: 1:17
